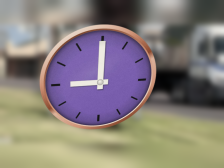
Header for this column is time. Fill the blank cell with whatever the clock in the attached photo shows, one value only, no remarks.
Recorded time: 9:00
